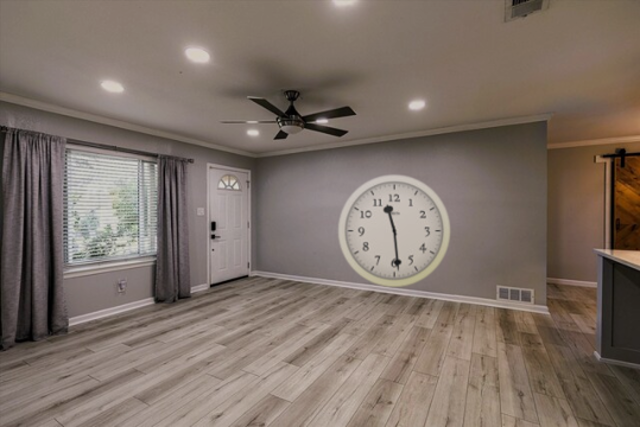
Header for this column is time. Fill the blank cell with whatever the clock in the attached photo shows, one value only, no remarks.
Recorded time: 11:29
